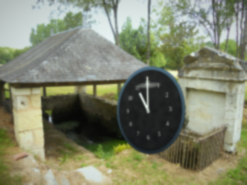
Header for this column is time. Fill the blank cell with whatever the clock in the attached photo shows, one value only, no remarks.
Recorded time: 11:00
